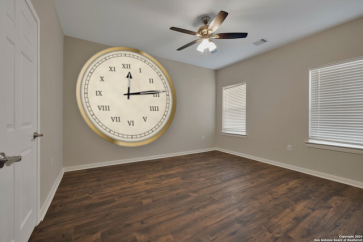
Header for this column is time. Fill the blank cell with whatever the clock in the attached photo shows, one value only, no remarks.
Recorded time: 12:14
